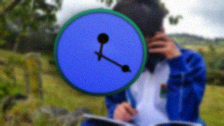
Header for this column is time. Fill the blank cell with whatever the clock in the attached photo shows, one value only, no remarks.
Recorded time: 12:20
